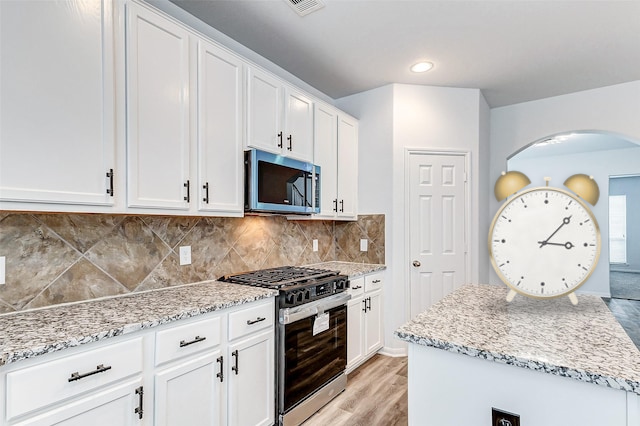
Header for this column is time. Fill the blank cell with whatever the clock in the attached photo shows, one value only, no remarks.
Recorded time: 3:07
